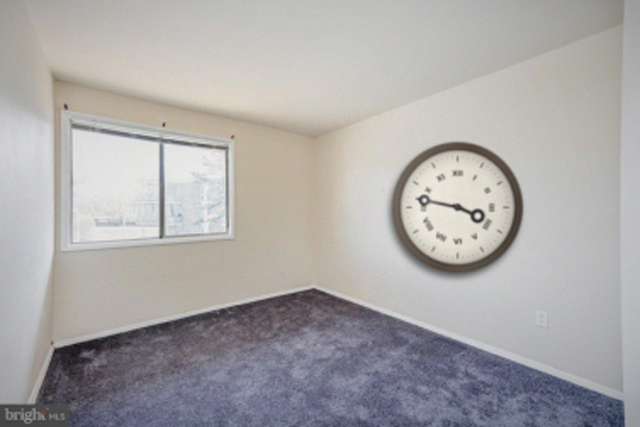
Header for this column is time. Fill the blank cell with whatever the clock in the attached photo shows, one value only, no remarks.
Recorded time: 3:47
